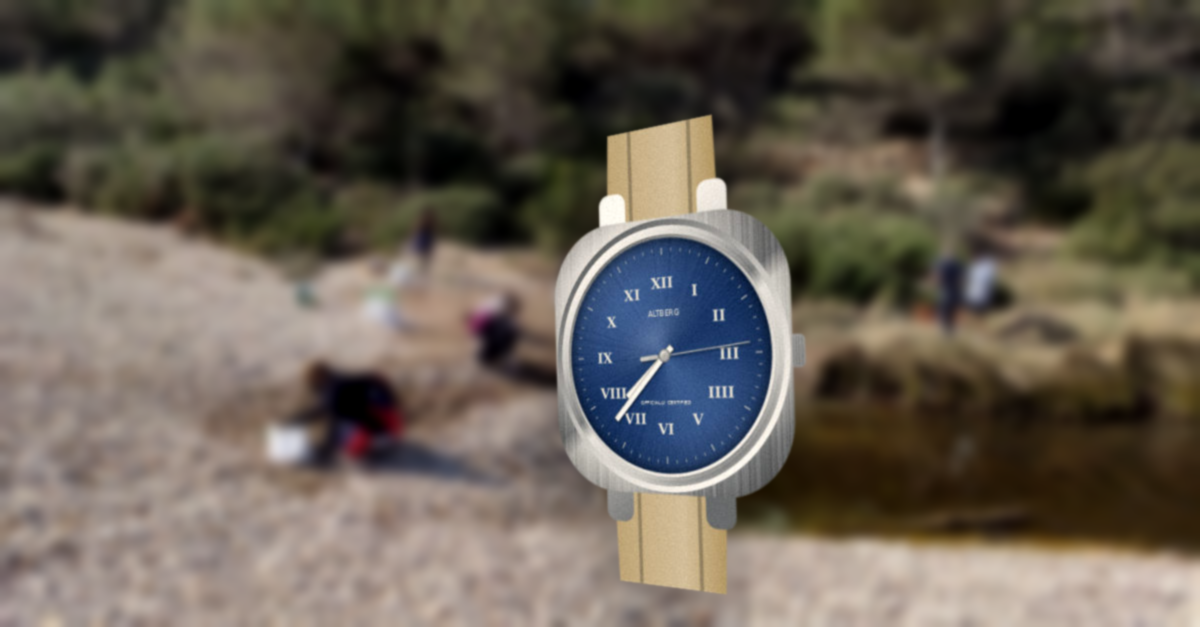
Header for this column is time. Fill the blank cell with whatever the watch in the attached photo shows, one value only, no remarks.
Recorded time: 7:37:14
